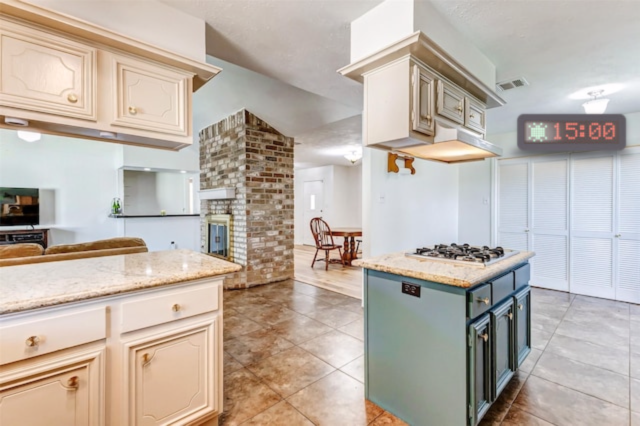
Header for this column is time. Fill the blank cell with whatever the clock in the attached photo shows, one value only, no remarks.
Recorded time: 15:00
